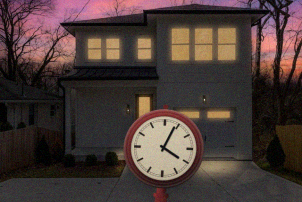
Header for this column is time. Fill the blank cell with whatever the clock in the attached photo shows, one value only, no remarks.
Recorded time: 4:04
